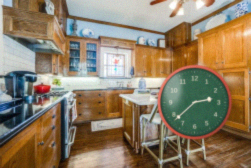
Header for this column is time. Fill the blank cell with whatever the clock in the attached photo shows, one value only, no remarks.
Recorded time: 2:38
